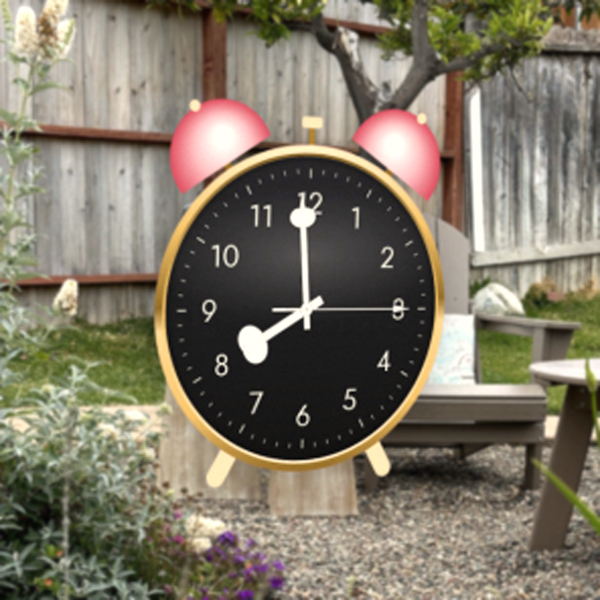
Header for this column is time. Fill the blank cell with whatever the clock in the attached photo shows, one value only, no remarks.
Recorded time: 7:59:15
